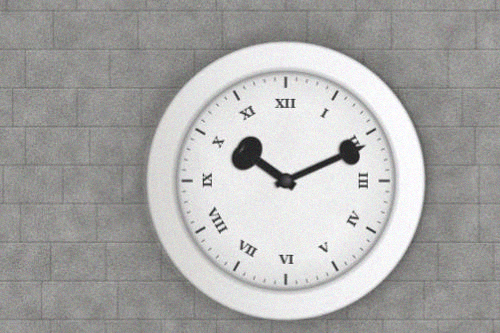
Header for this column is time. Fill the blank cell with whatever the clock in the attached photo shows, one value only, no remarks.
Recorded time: 10:11
